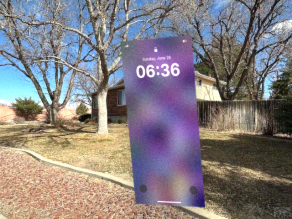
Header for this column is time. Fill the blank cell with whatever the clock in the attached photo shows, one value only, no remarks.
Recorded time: 6:36
